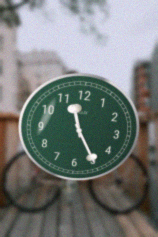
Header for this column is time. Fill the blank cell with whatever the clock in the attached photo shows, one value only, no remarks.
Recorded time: 11:25
